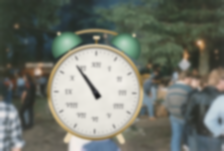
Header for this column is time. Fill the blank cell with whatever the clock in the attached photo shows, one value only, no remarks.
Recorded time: 10:54
